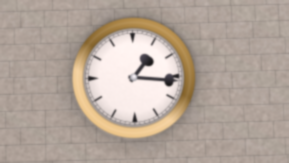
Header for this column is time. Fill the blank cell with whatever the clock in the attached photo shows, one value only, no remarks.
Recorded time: 1:16
